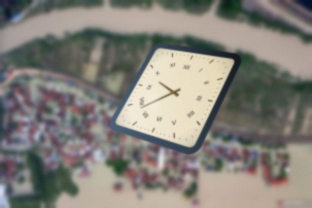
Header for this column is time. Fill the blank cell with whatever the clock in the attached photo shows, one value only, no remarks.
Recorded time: 9:38
